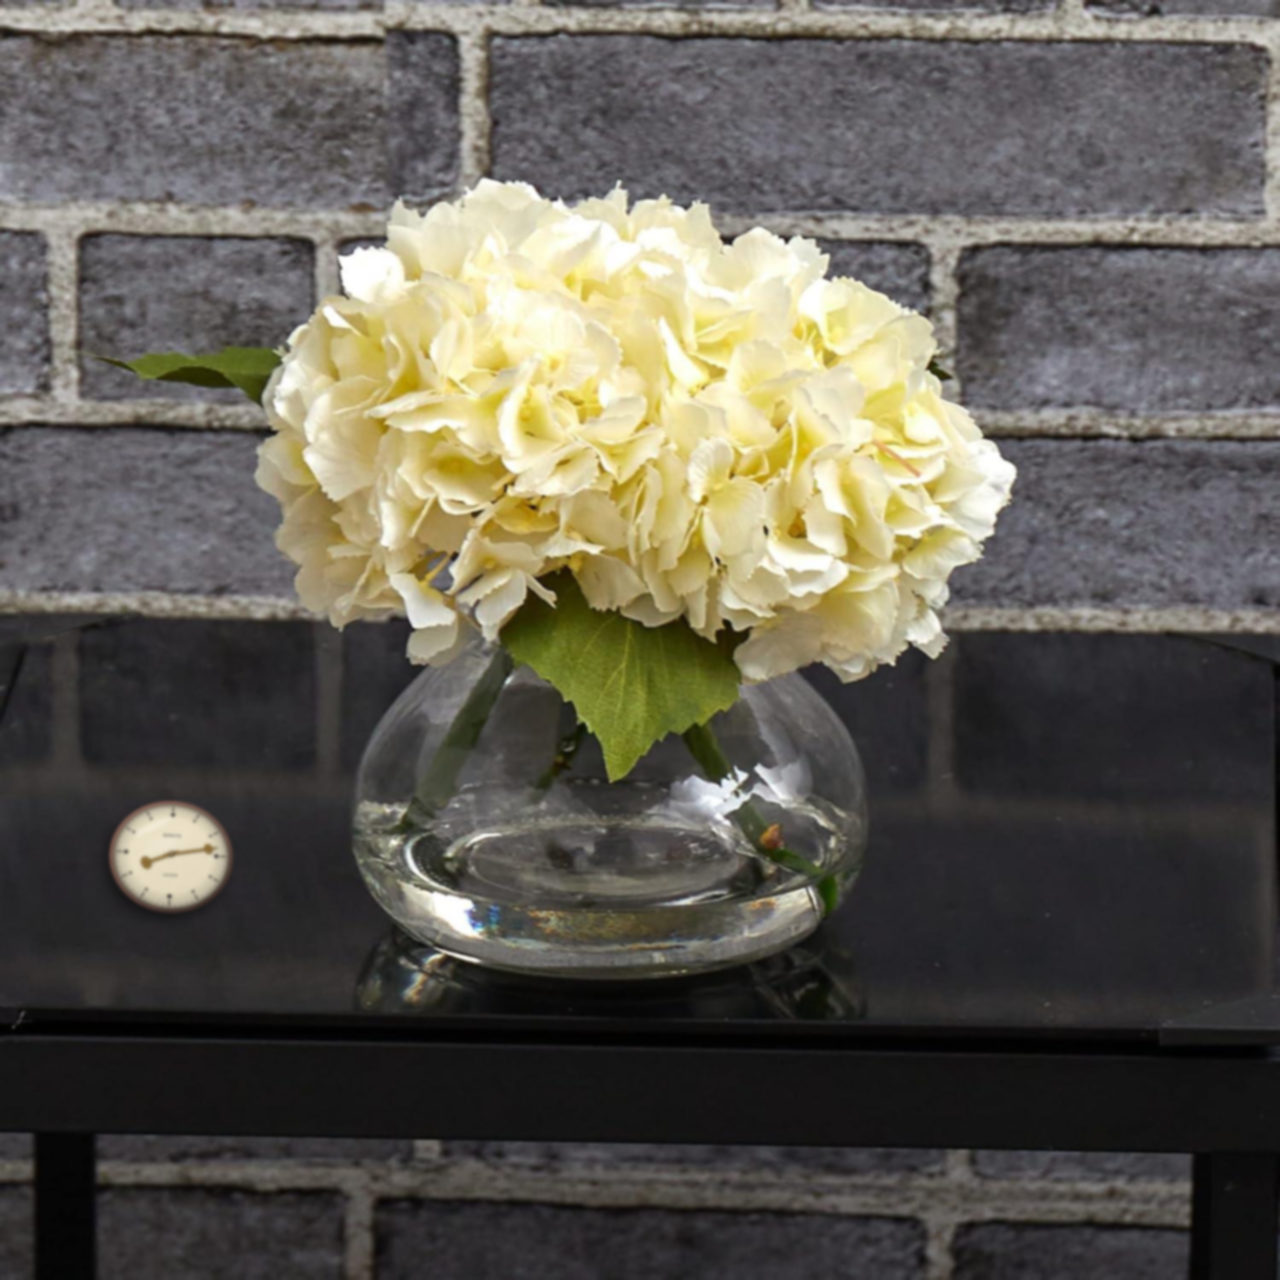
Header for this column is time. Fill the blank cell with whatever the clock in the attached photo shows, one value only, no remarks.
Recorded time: 8:13
